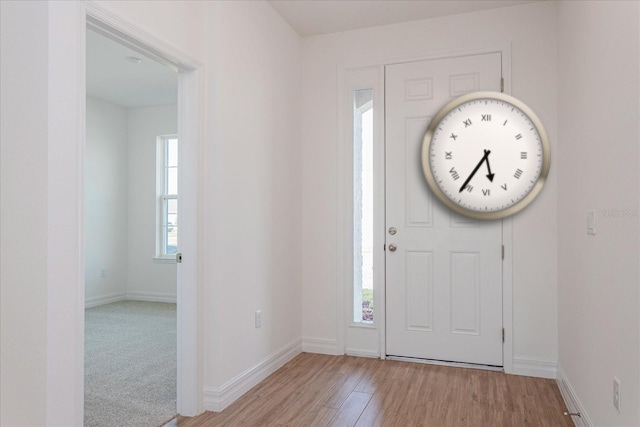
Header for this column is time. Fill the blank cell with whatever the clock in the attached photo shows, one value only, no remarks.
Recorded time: 5:36
